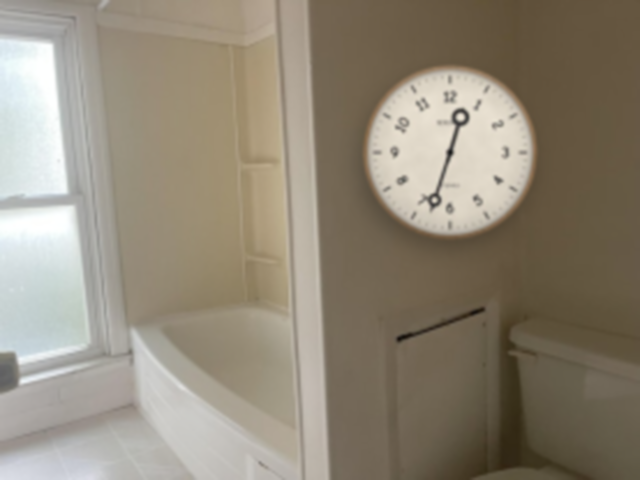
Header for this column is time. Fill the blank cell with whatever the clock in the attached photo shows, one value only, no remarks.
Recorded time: 12:33
